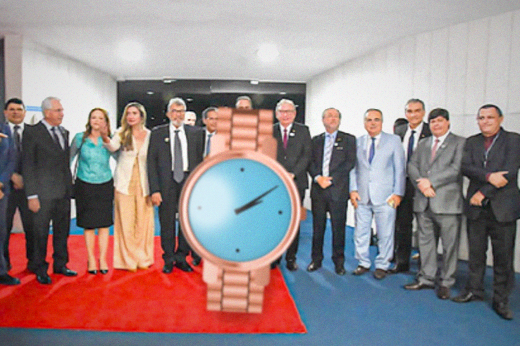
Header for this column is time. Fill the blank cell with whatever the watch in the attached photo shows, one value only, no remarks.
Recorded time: 2:09
